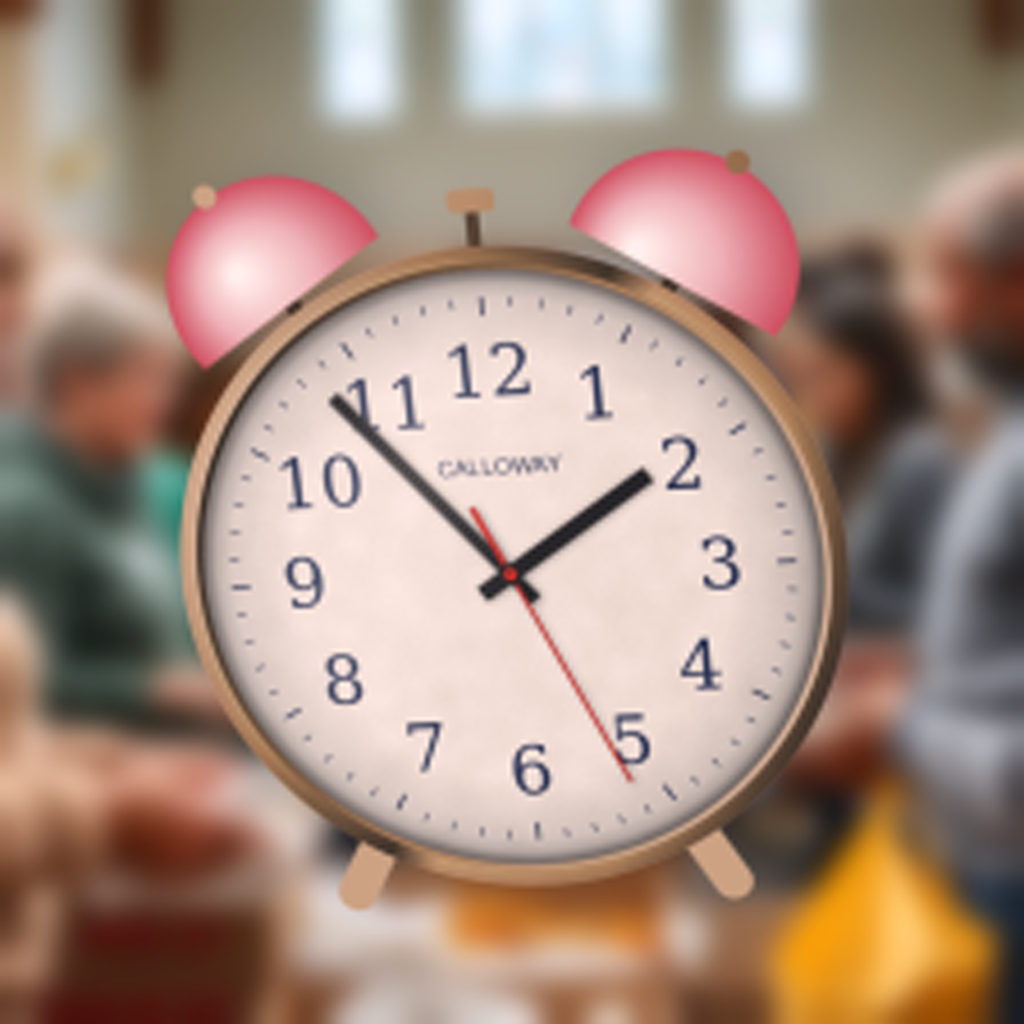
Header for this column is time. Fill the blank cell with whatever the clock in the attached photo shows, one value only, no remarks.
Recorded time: 1:53:26
